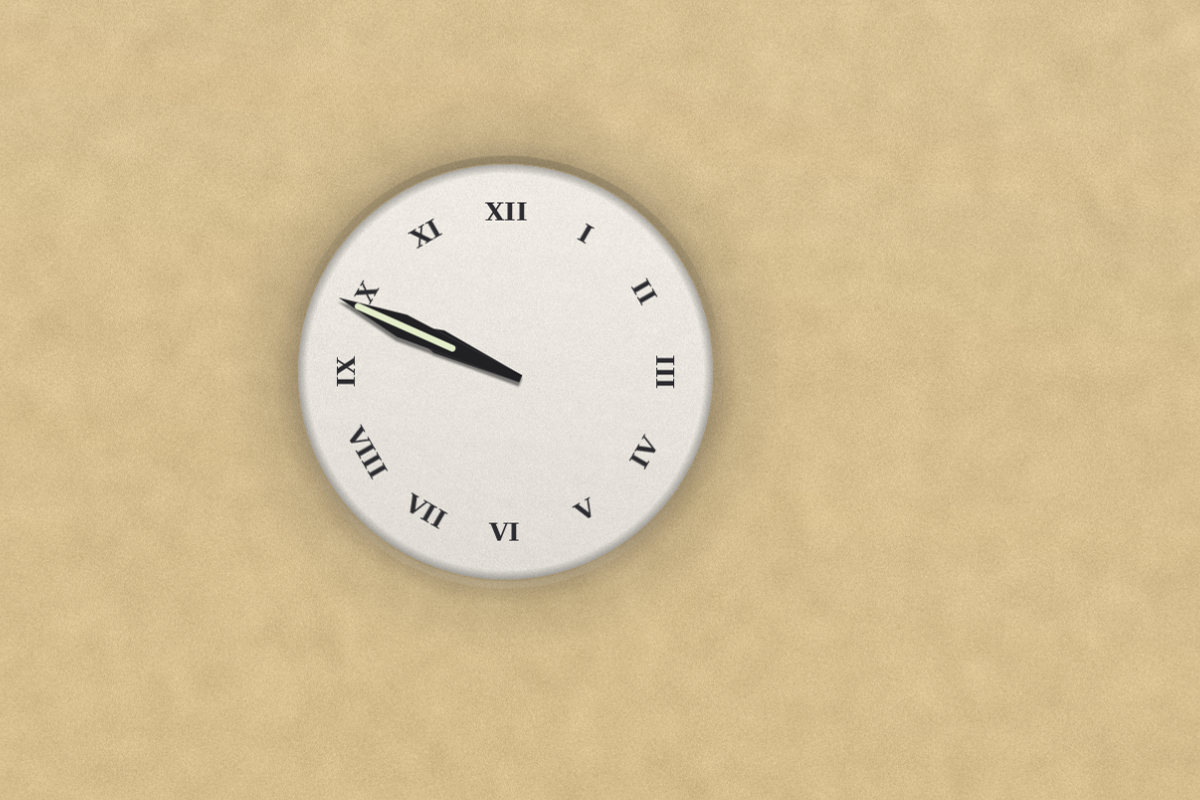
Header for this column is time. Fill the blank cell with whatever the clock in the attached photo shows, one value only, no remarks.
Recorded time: 9:49
